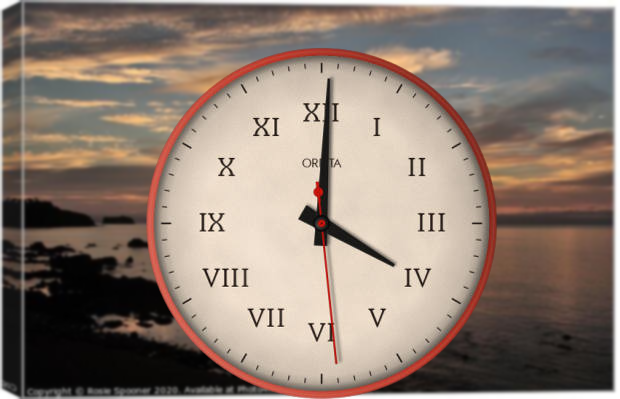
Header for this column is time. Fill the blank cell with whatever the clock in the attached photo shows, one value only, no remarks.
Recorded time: 4:00:29
